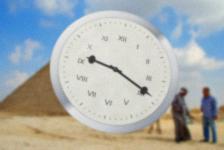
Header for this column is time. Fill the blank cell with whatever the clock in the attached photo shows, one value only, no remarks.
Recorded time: 9:19
